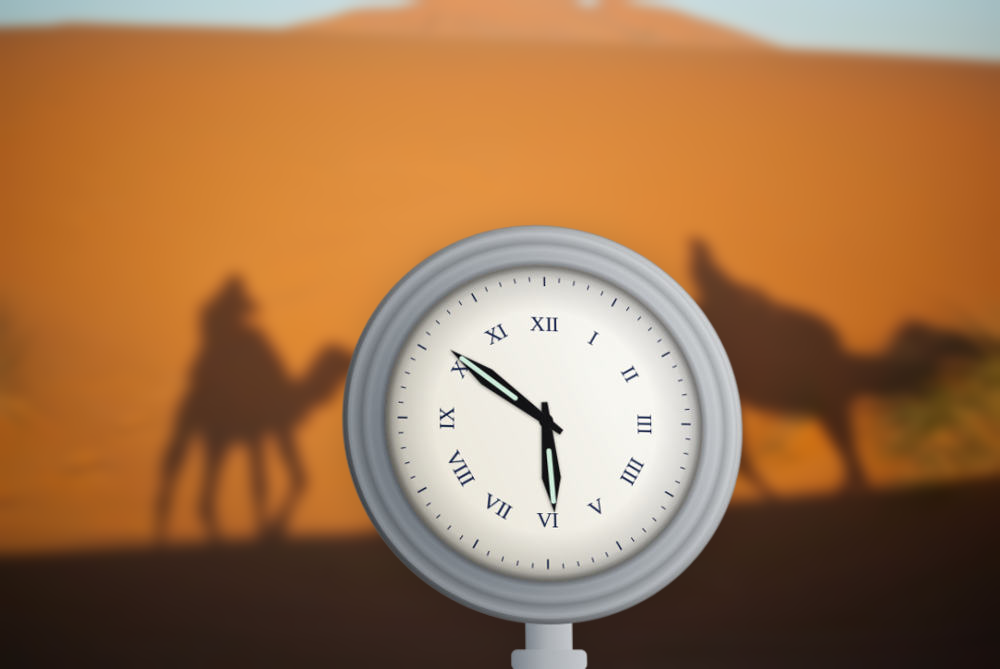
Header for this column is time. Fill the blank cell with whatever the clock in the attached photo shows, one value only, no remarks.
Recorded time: 5:51
